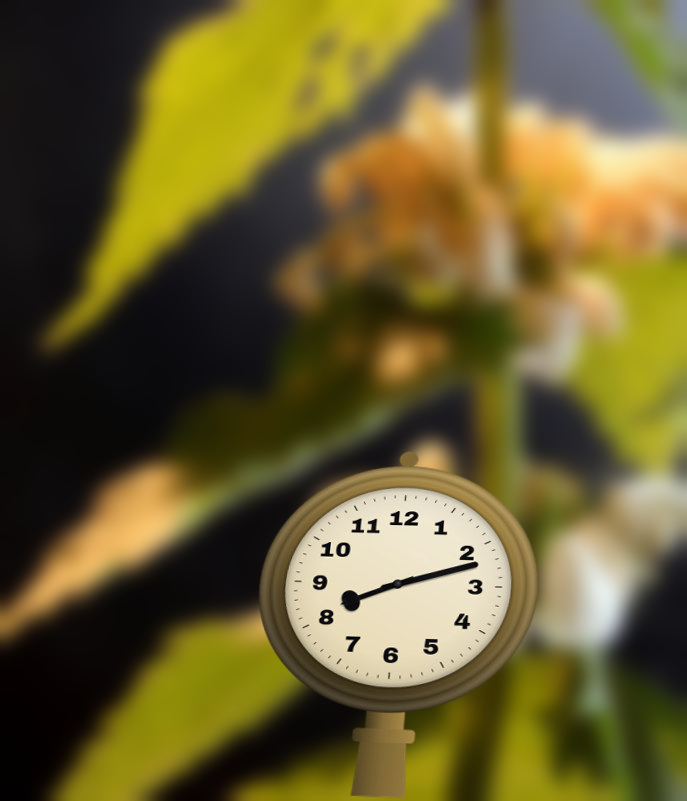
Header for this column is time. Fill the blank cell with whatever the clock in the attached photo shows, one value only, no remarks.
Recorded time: 8:12
